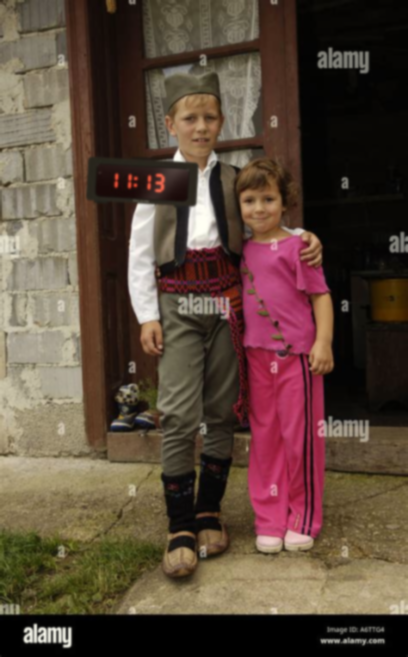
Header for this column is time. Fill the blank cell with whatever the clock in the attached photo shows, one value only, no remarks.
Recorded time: 11:13
